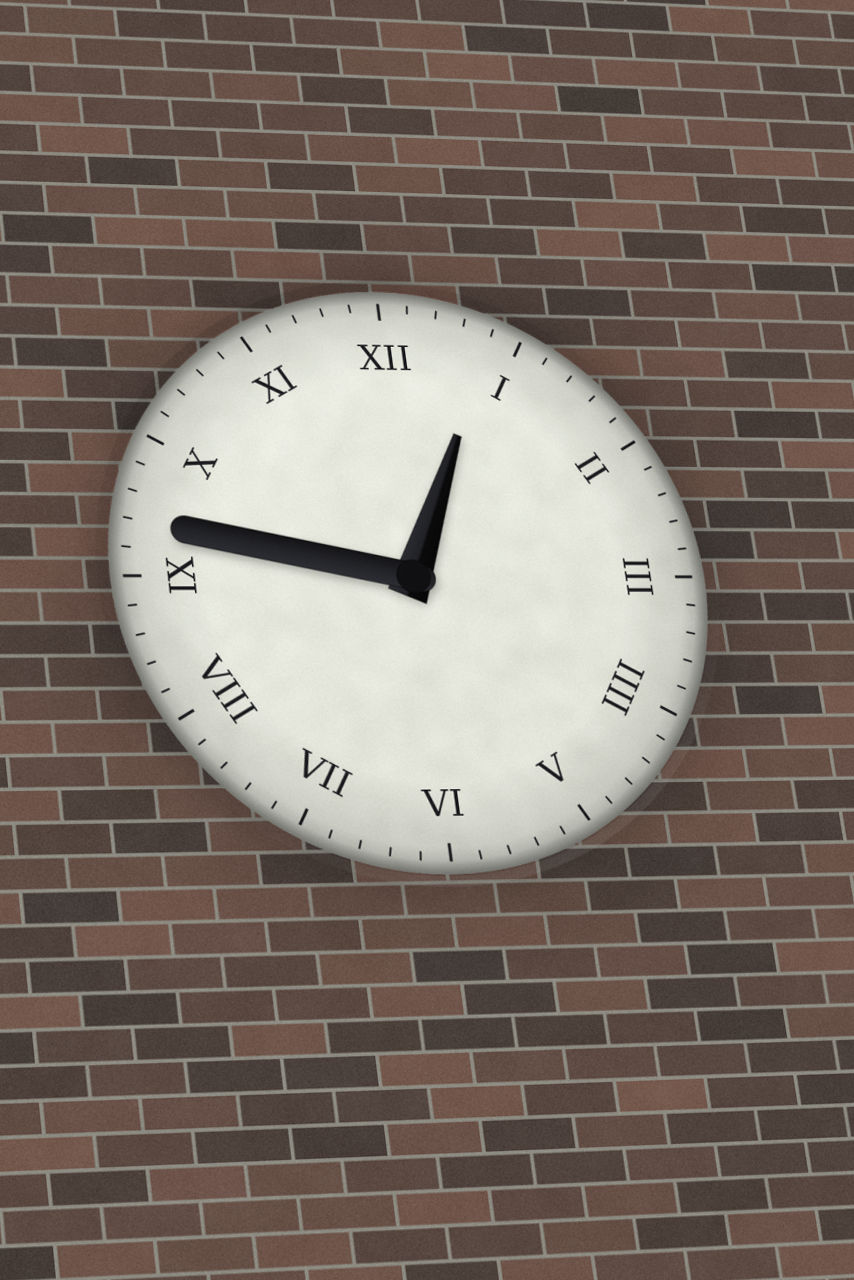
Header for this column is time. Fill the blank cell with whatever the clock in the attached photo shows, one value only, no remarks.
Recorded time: 12:47
